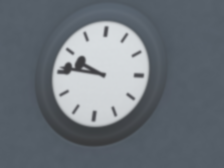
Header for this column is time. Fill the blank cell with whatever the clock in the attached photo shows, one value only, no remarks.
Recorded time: 9:46
